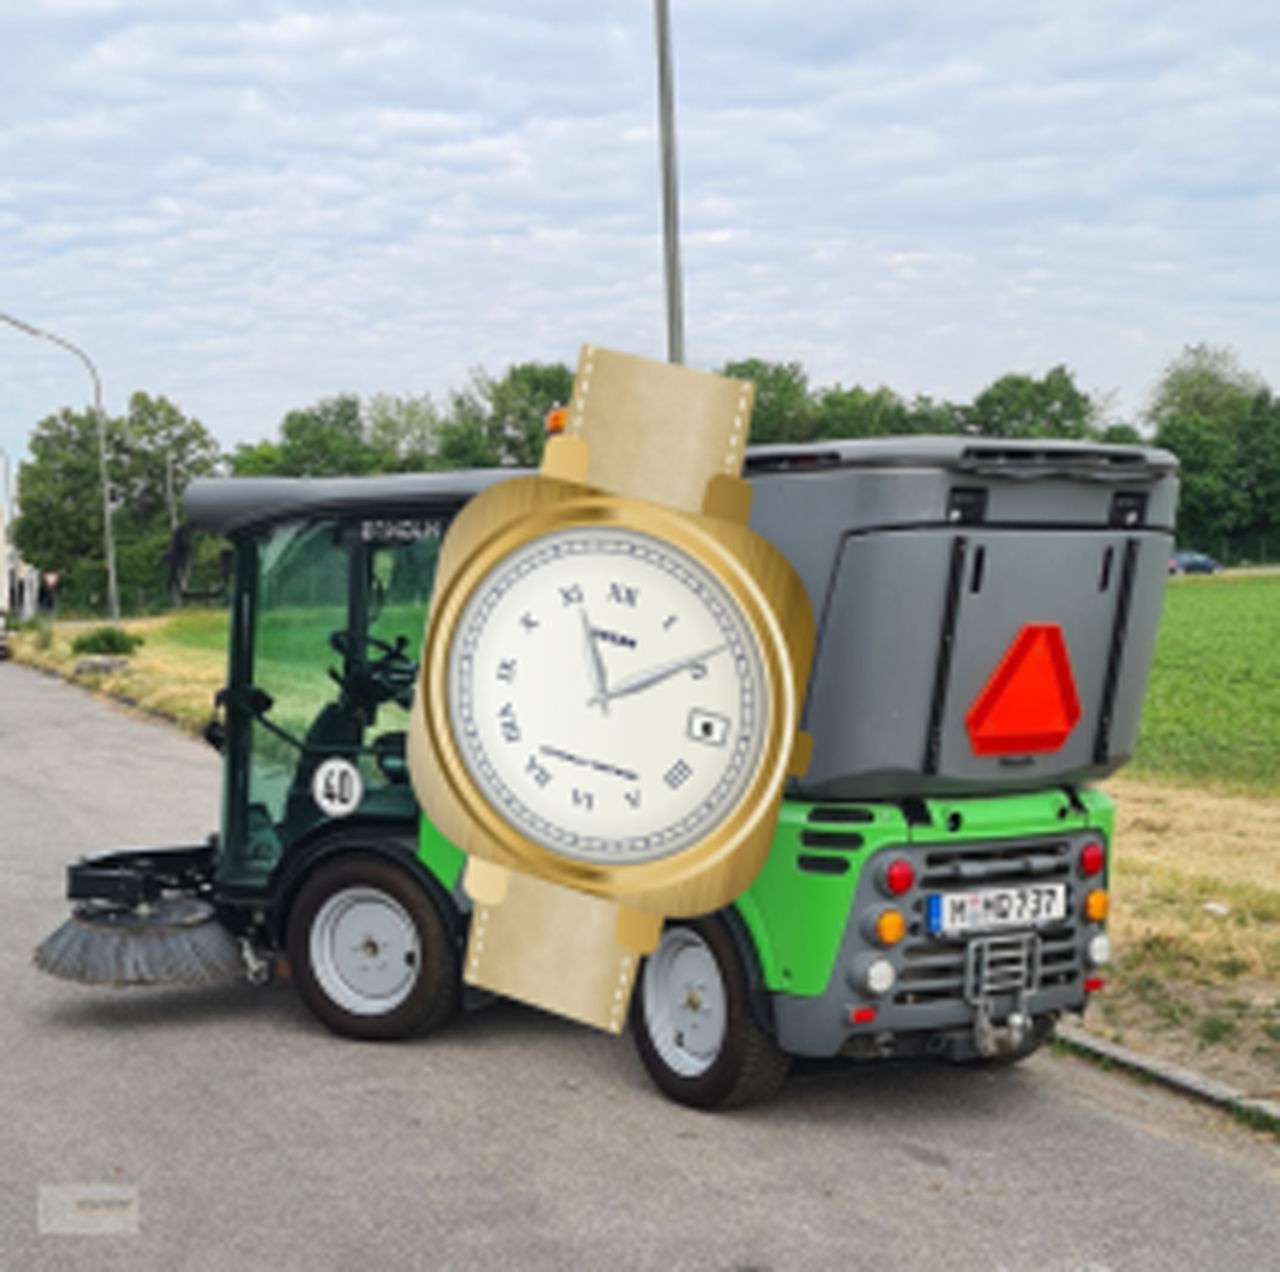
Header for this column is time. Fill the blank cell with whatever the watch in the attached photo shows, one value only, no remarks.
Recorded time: 11:09
